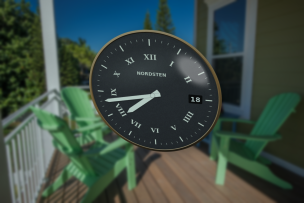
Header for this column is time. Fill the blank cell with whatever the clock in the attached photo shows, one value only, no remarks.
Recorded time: 7:43
